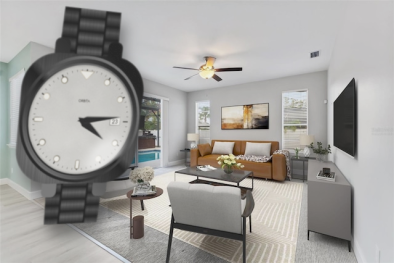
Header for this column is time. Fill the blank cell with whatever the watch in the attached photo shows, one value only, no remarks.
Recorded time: 4:14
